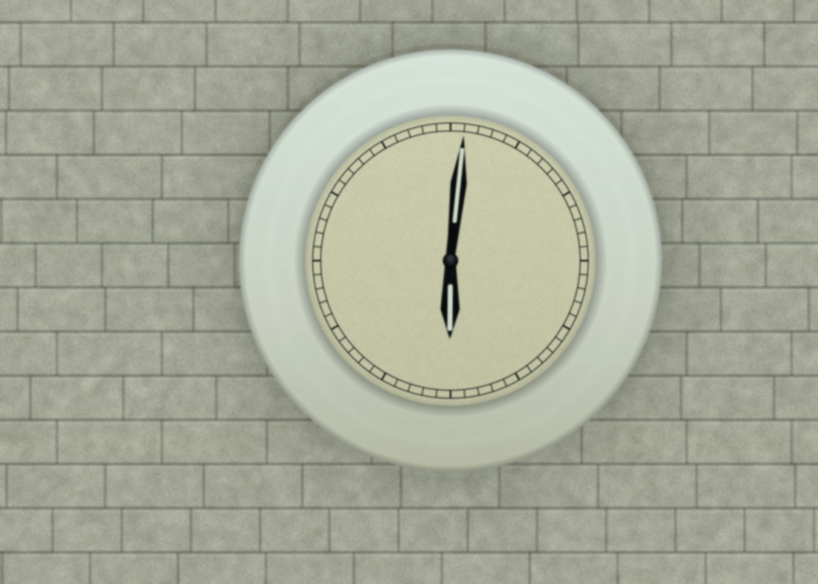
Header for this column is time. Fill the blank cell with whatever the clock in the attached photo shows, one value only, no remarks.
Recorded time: 6:01
